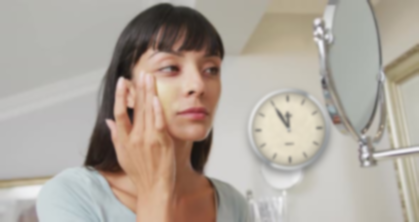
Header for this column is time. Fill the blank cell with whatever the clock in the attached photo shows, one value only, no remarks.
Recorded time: 11:55
